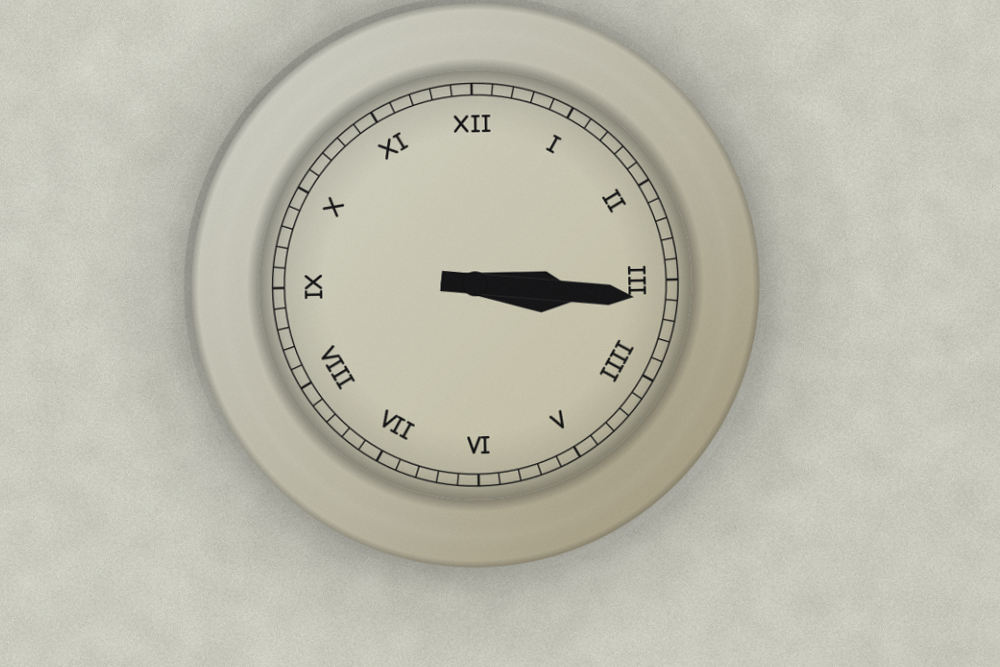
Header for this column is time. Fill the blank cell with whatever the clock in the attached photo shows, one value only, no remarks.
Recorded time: 3:16
